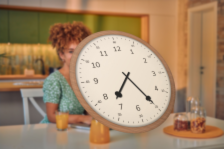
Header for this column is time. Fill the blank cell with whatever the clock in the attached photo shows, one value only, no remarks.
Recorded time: 7:25
